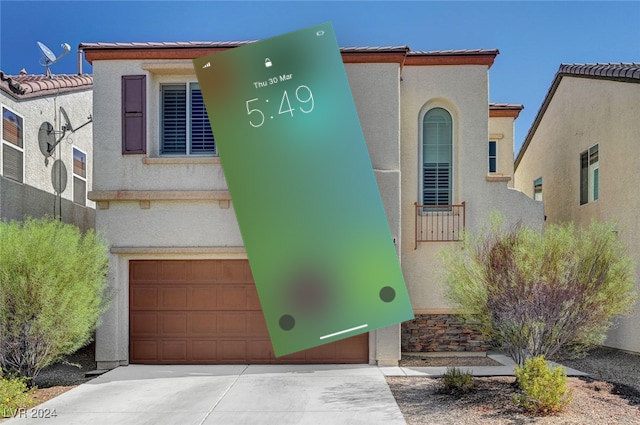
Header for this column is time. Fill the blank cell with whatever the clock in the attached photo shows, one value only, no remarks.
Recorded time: 5:49
